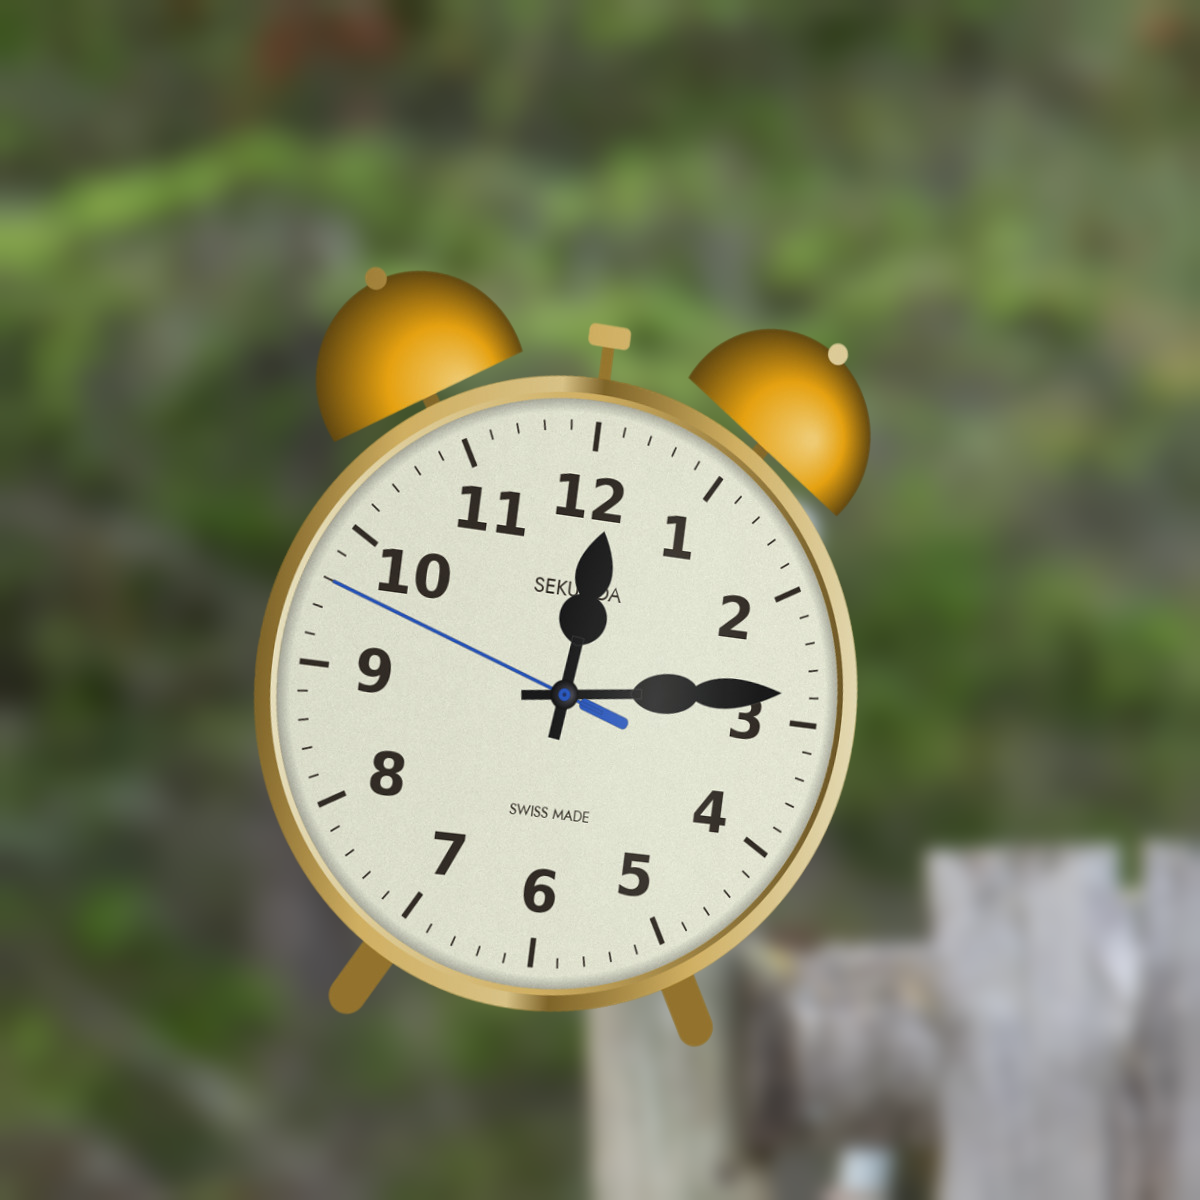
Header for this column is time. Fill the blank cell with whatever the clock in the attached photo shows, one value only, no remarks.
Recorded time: 12:13:48
